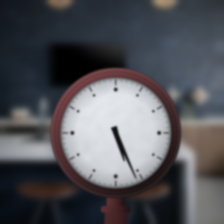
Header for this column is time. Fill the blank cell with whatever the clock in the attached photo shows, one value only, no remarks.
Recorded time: 5:26
